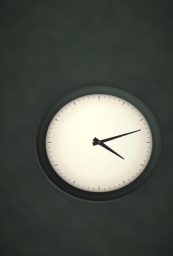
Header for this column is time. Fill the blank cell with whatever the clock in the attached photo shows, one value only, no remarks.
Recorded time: 4:12
